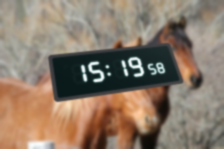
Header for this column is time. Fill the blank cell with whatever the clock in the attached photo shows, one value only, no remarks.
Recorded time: 15:19:58
